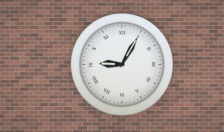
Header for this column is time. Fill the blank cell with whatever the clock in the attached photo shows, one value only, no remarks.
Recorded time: 9:05
